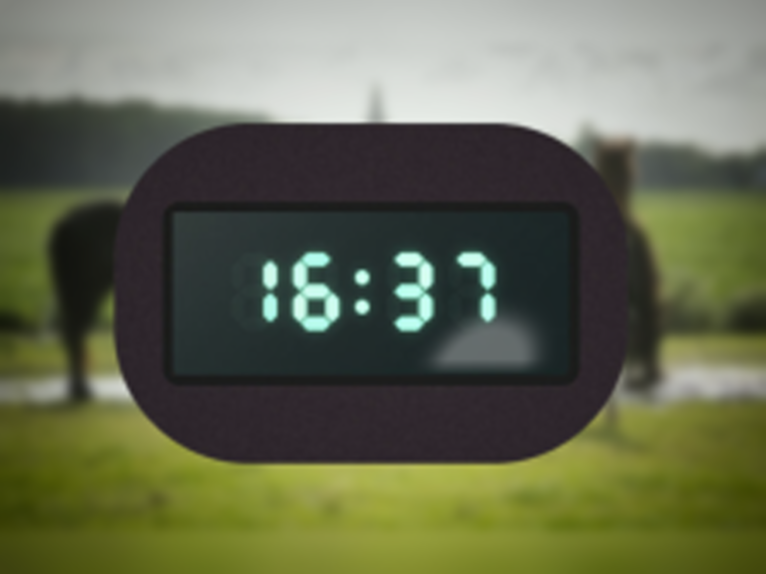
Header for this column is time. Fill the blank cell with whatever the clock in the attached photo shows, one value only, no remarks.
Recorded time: 16:37
